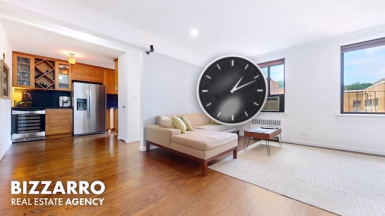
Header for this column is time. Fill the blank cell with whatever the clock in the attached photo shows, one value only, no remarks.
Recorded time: 1:11
